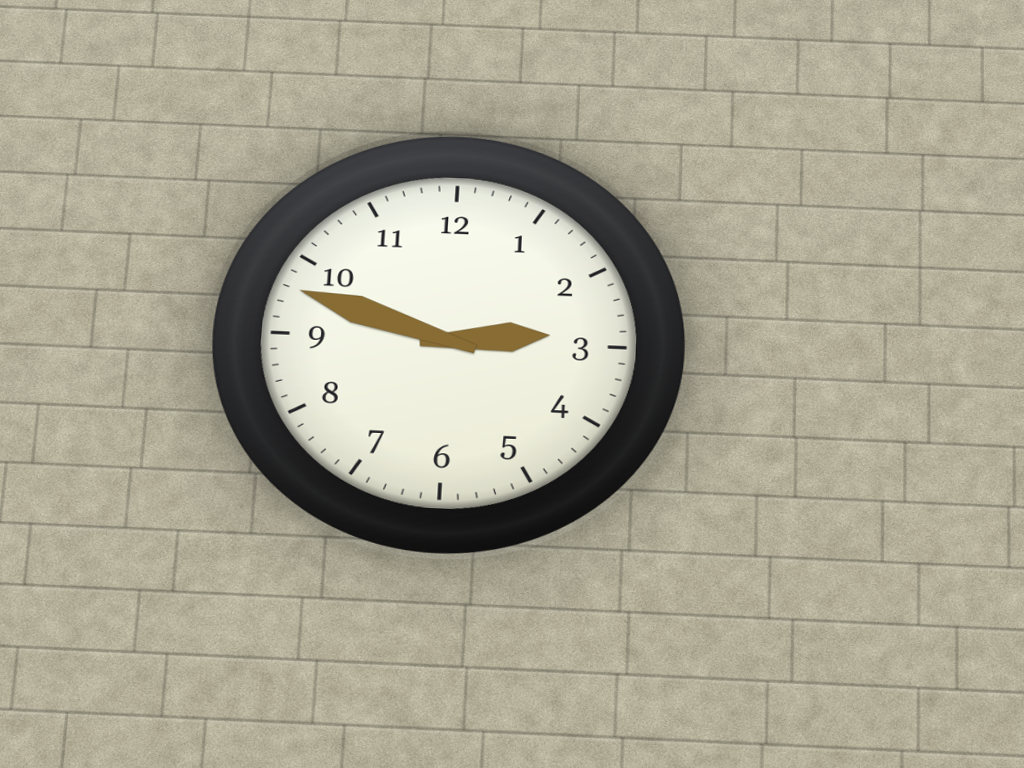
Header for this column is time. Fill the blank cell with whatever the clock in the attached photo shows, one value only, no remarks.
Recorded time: 2:48
